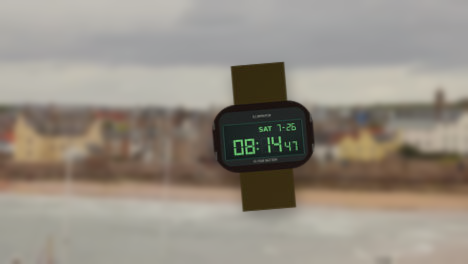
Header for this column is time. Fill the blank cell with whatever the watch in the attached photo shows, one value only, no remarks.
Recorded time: 8:14:47
